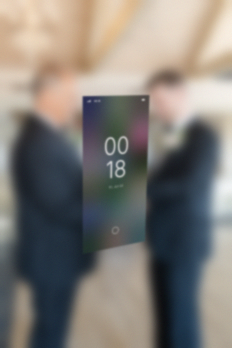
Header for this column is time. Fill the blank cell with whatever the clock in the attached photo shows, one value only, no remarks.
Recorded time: 0:18
